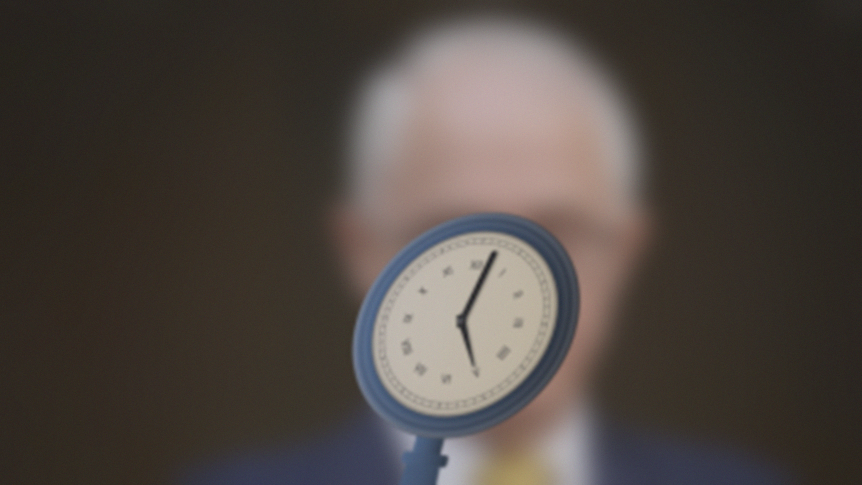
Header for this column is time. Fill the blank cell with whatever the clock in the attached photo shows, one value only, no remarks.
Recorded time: 5:02
